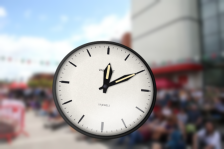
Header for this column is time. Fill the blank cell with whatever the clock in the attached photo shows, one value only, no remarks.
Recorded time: 12:10
